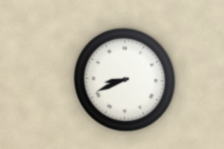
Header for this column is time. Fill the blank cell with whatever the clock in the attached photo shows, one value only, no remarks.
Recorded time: 8:41
